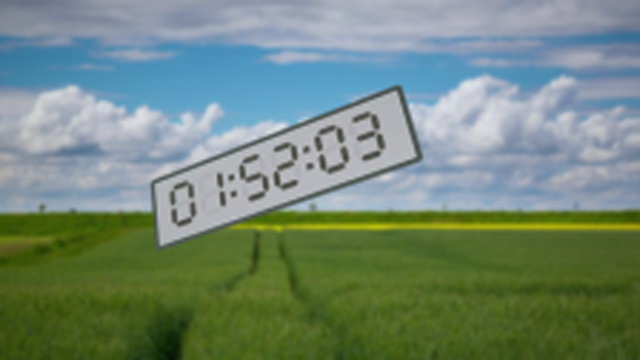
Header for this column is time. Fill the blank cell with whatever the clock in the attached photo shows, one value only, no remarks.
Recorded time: 1:52:03
